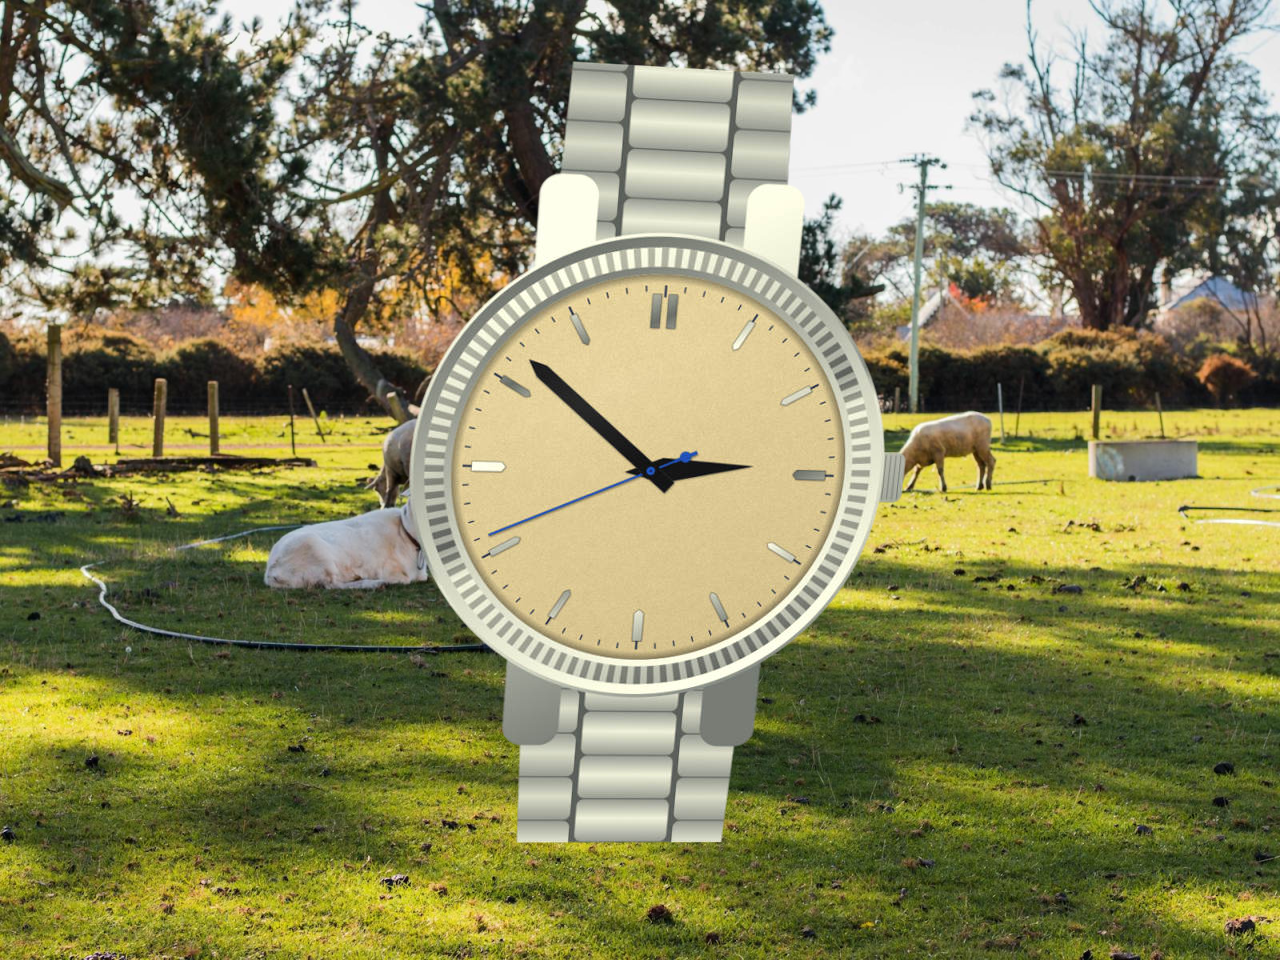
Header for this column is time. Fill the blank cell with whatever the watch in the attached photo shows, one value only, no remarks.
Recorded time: 2:51:41
